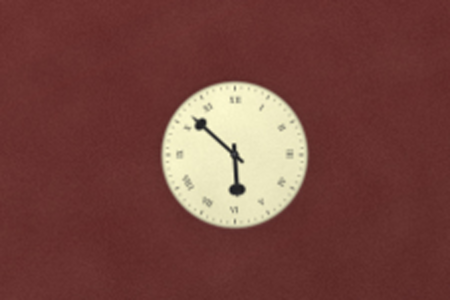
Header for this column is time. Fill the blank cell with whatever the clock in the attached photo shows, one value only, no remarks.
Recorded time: 5:52
